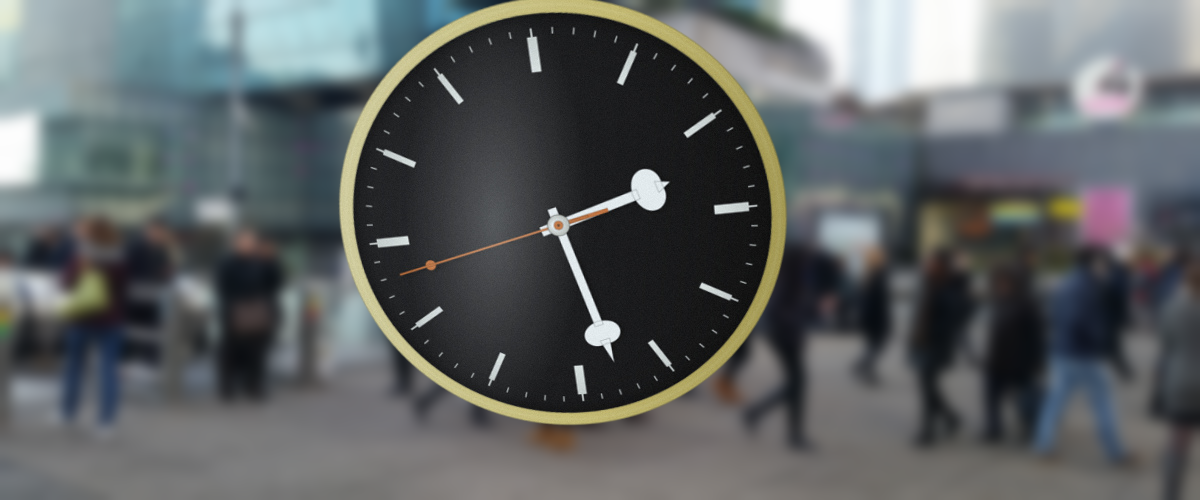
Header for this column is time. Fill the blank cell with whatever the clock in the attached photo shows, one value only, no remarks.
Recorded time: 2:27:43
